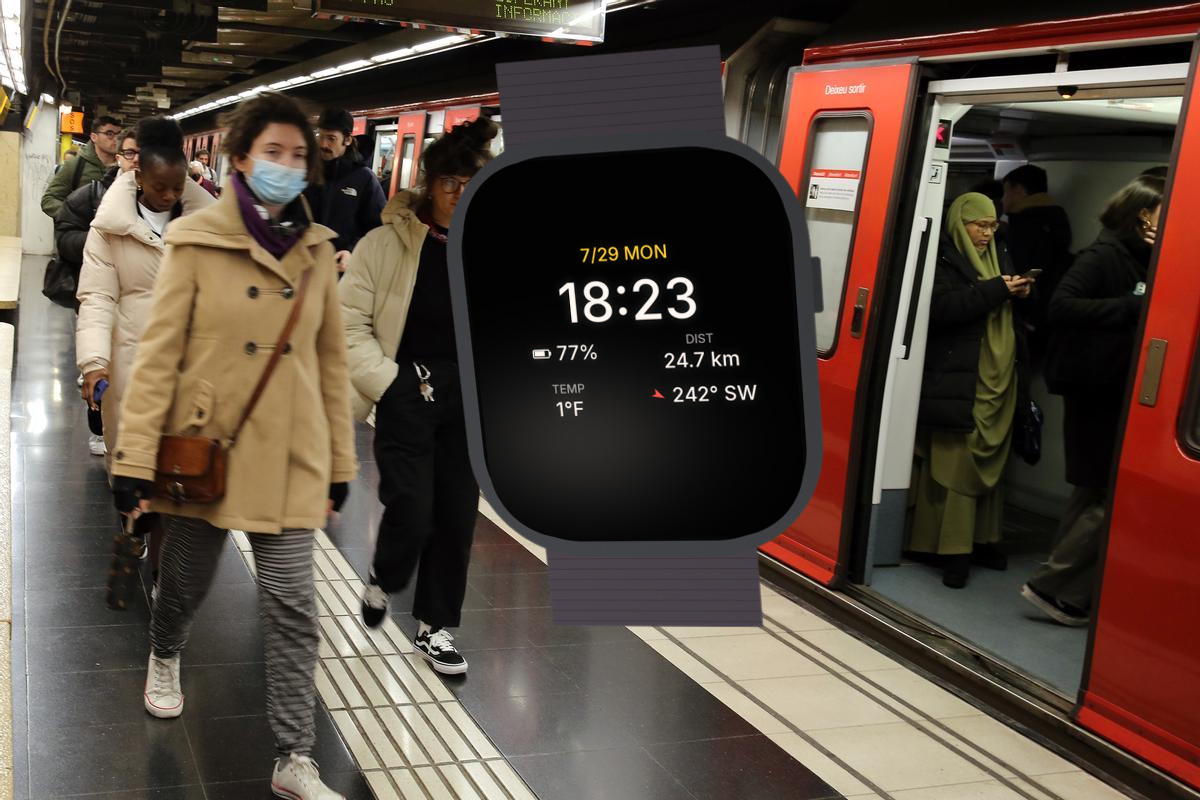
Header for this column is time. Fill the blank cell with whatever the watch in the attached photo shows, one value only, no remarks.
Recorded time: 18:23
